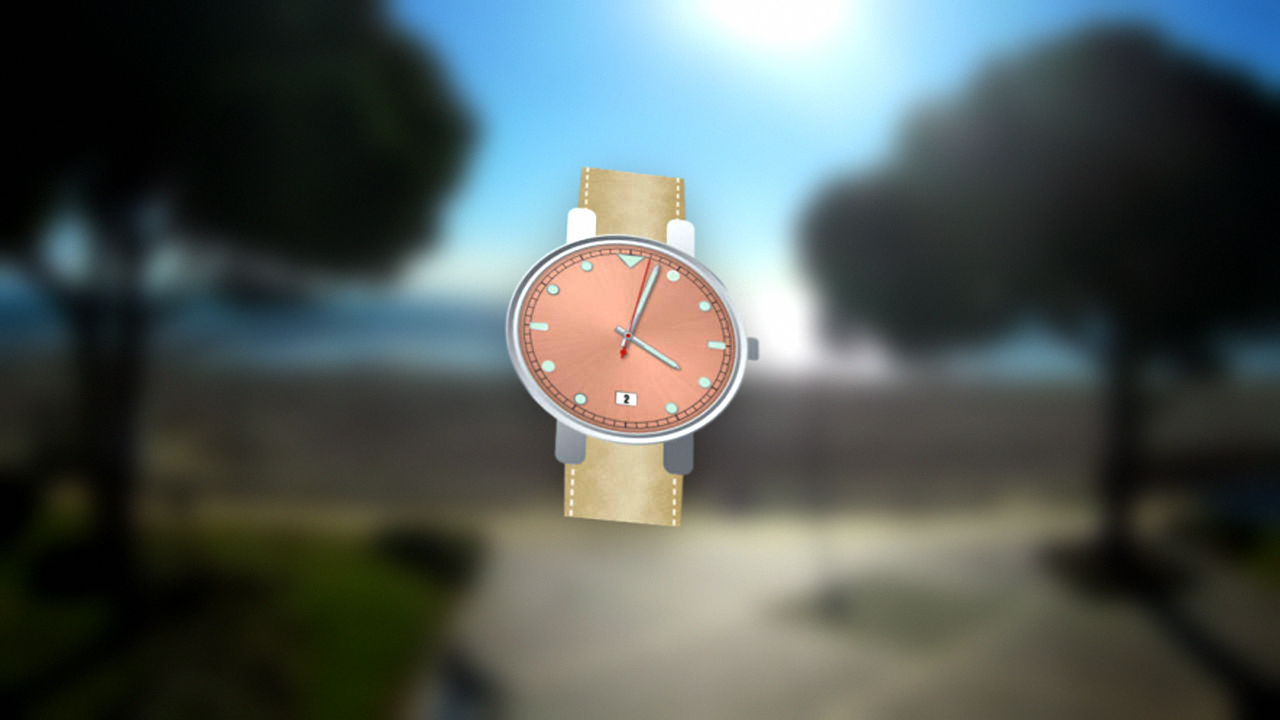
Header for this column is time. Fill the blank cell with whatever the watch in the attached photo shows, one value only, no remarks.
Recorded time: 4:03:02
